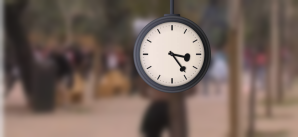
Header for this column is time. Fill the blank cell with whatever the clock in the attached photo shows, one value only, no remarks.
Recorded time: 3:24
